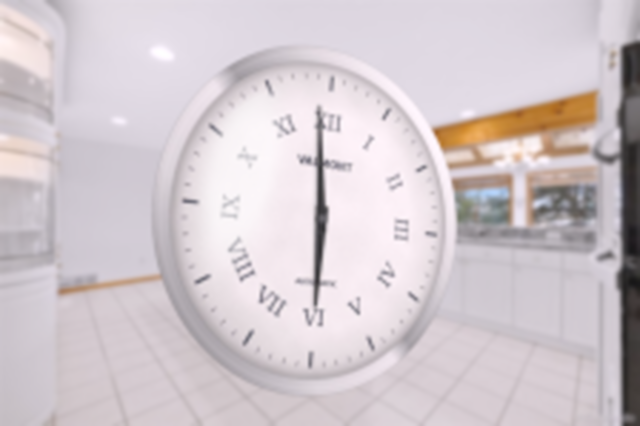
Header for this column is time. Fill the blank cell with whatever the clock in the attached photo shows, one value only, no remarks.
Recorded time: 5:59
